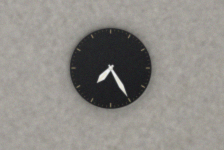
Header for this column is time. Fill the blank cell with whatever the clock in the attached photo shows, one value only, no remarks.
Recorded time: 7:25
